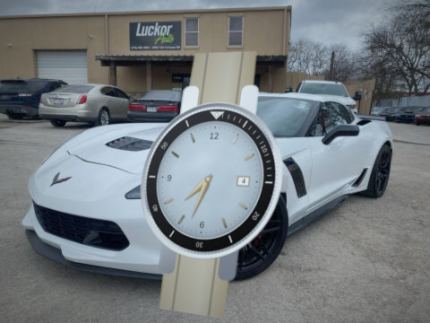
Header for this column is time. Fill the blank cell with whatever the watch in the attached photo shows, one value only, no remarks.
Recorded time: 7:33
